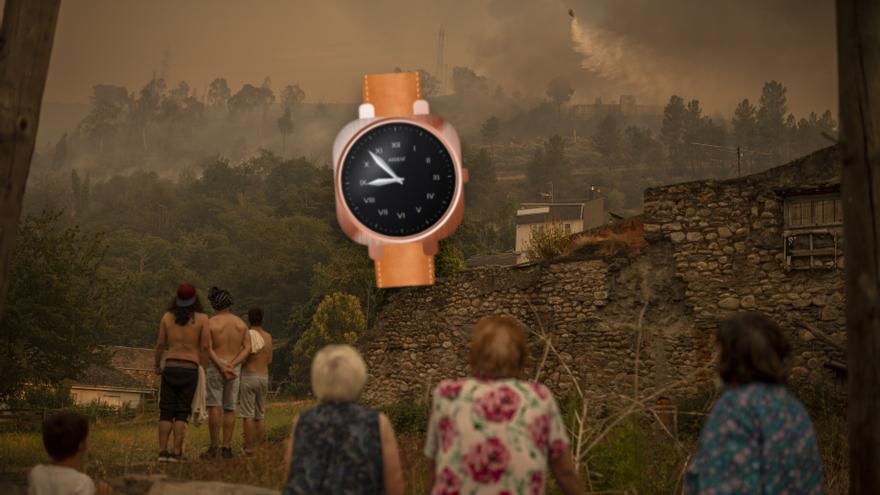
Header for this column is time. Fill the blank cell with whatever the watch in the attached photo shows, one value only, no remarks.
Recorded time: 8:53
